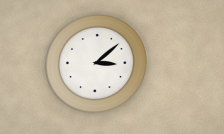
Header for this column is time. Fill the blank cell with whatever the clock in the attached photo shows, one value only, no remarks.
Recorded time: 3:08
